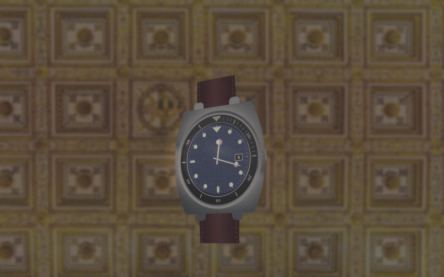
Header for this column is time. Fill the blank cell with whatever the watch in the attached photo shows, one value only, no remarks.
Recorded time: 12:18
